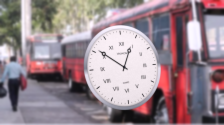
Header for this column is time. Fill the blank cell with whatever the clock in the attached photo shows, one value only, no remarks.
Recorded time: 12:51
